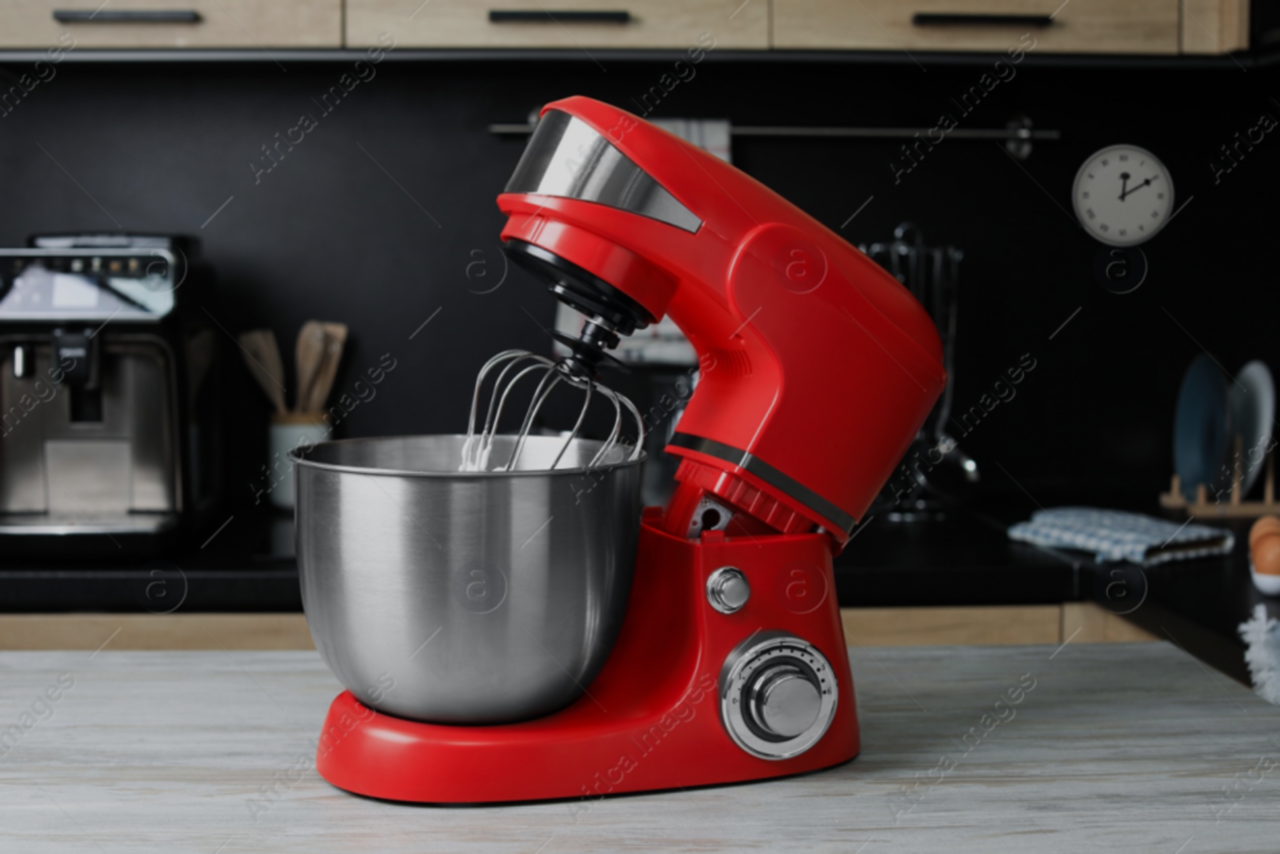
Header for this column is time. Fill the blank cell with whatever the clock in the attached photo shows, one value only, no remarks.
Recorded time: 12:10
